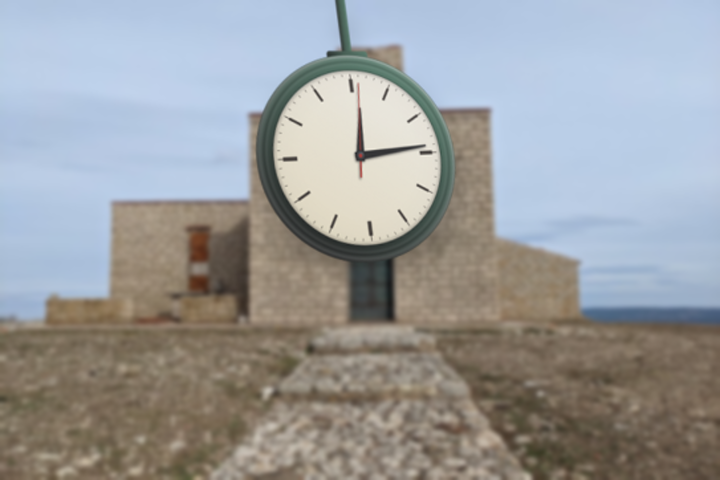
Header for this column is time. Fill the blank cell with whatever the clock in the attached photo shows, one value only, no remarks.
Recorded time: 12:14:01
